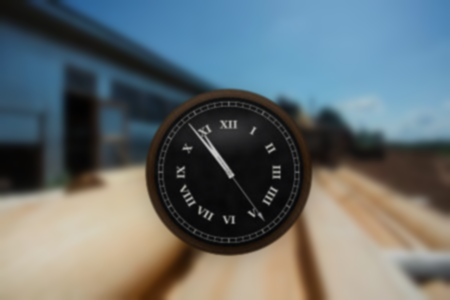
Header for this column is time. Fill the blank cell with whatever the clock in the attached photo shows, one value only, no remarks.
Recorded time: 10:53:24
